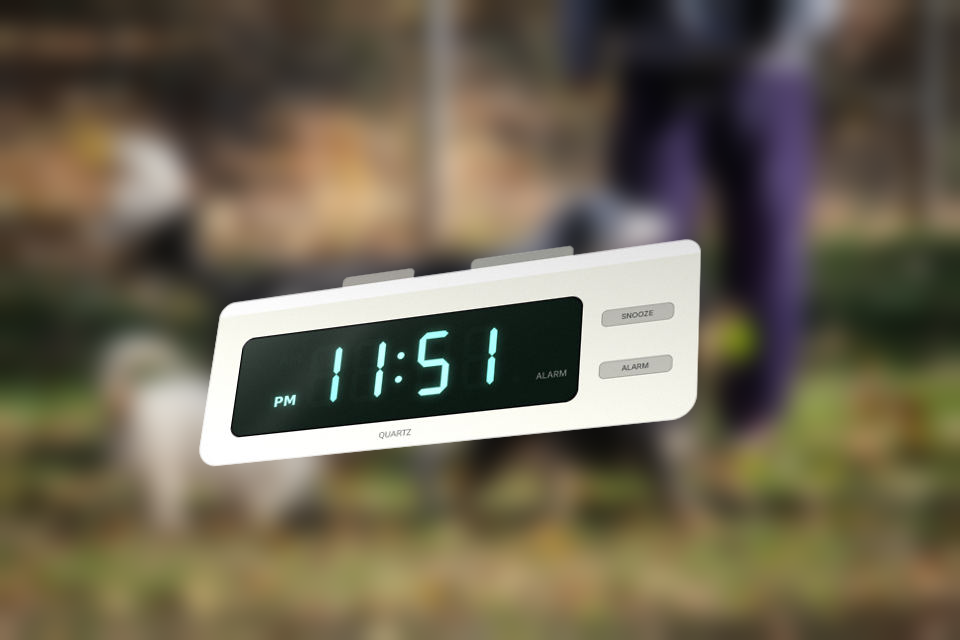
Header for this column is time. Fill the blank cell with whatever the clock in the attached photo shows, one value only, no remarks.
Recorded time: 11:51
